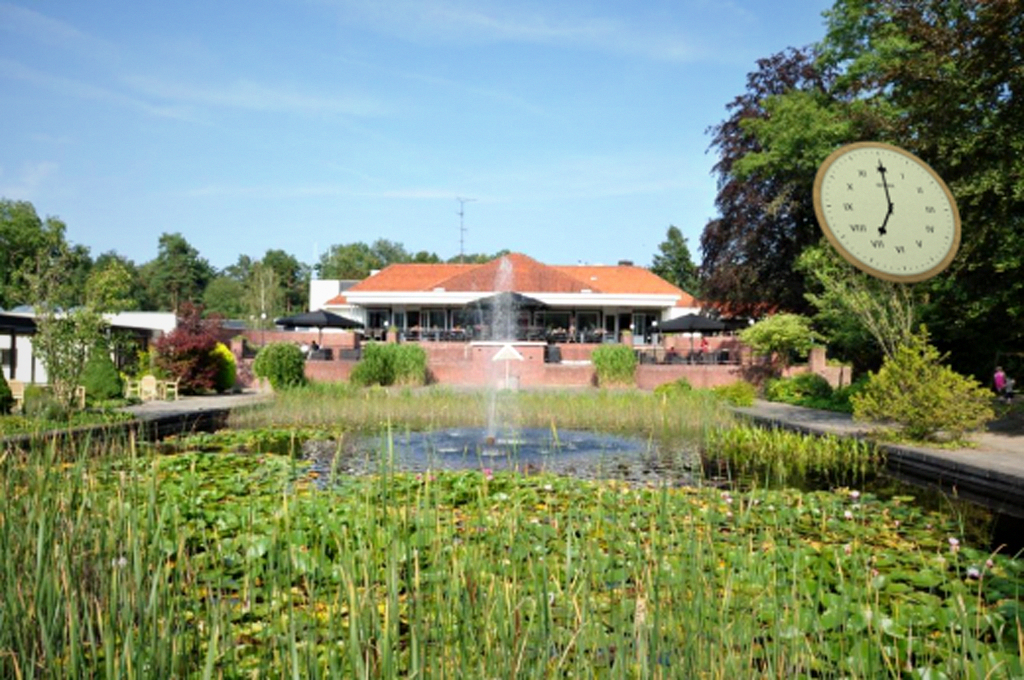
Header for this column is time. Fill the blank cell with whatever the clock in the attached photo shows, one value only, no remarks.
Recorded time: 7:00
